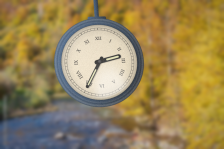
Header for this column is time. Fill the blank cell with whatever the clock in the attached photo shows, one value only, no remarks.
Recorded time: 2:35
